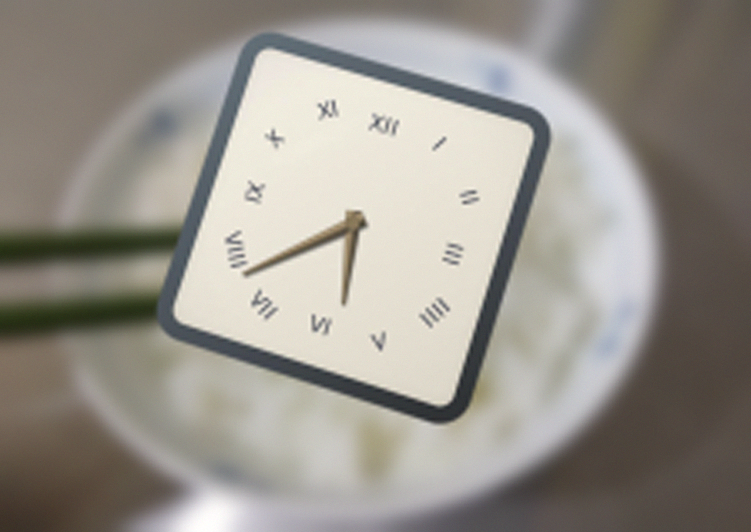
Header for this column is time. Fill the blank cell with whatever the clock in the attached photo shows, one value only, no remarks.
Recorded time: 5:38
